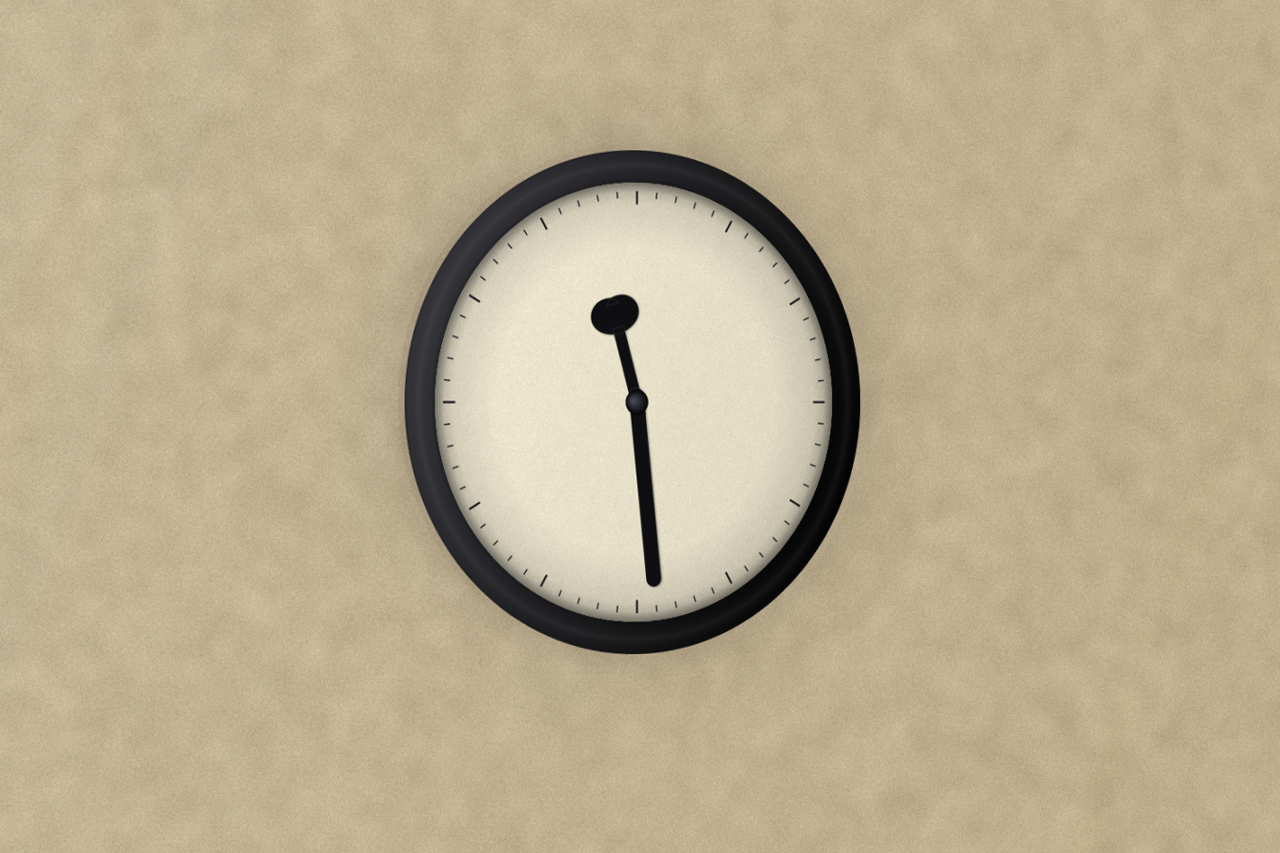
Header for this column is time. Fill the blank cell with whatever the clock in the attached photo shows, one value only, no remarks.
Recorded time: 11:29
